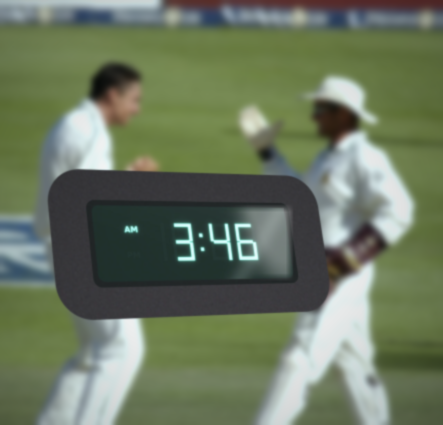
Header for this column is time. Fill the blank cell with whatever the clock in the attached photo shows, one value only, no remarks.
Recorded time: 3:46
